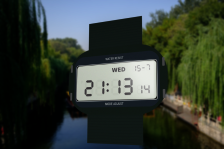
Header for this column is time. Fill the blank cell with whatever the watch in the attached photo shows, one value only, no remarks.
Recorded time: 21:13:14
